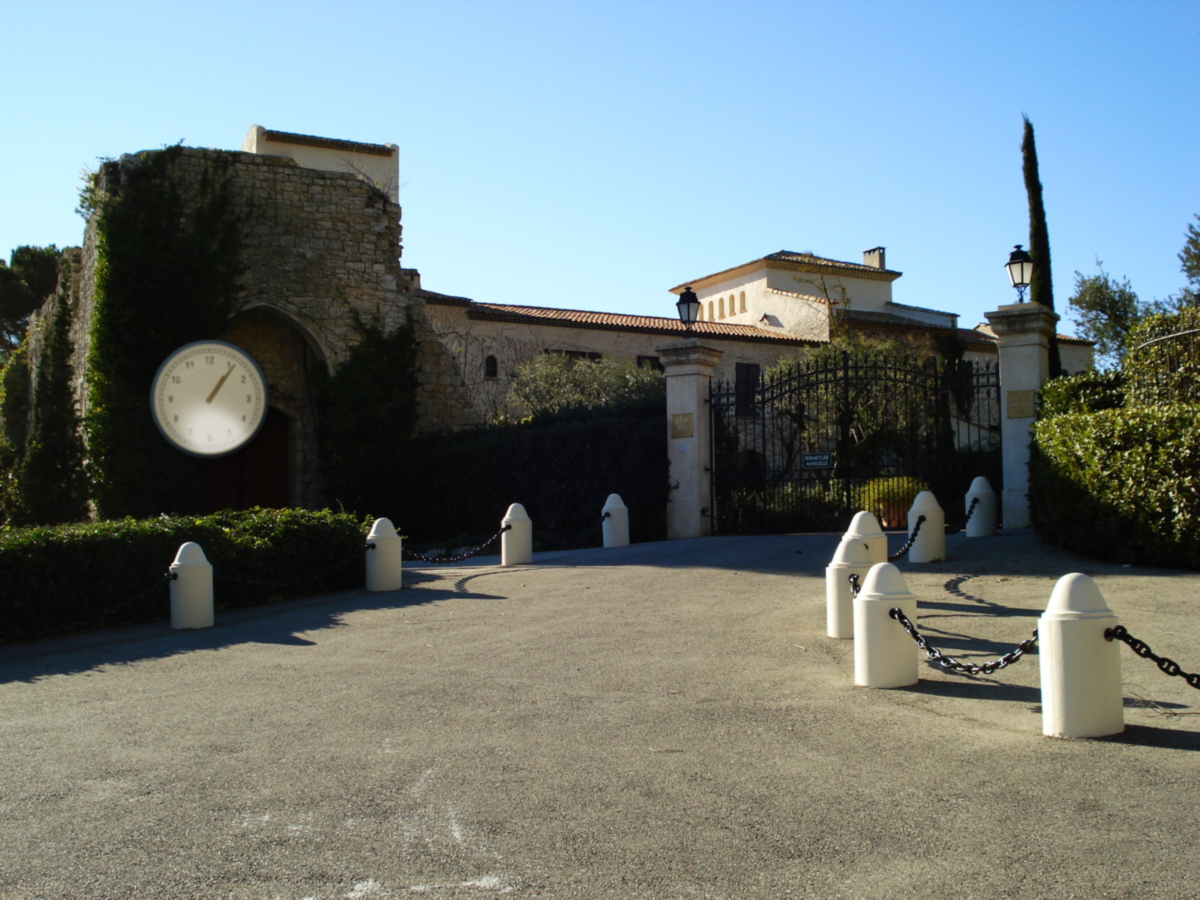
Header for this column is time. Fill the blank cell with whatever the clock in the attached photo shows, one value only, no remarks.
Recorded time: 1:06
